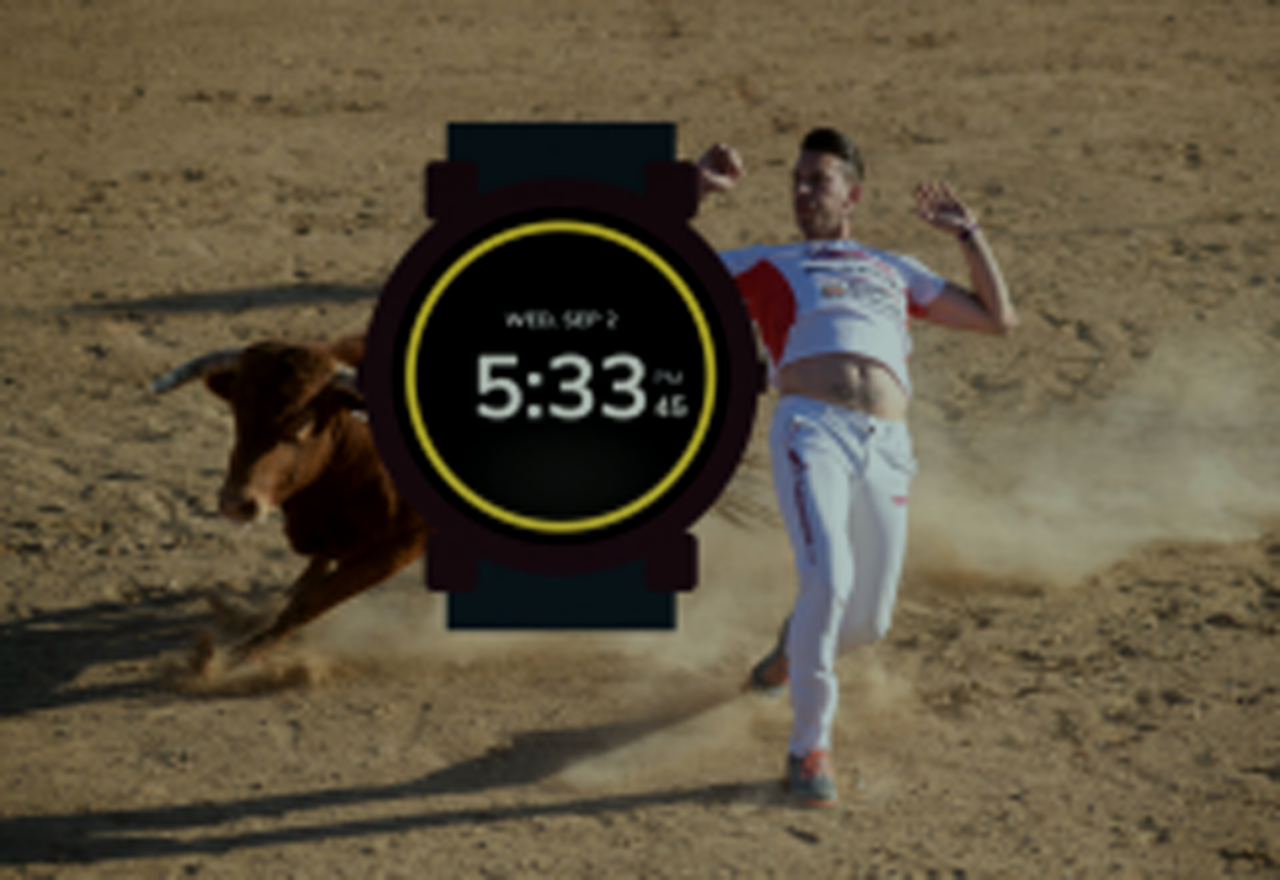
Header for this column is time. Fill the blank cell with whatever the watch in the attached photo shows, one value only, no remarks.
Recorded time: 5:33
